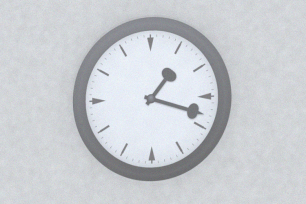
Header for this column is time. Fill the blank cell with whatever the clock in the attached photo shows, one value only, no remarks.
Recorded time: 1:18
